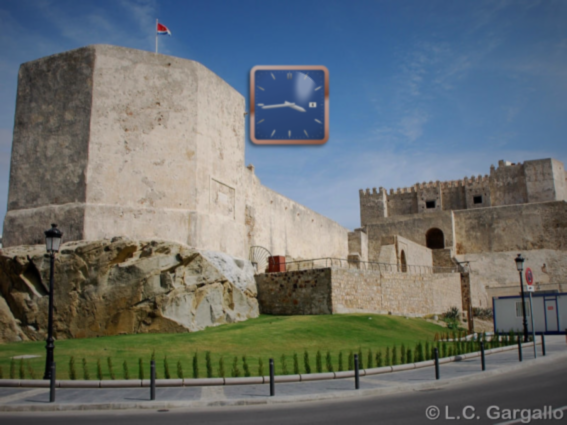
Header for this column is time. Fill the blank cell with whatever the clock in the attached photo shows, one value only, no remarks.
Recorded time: 3:44
